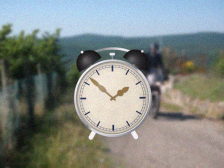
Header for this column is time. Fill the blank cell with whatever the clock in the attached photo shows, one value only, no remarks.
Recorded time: 1:52
